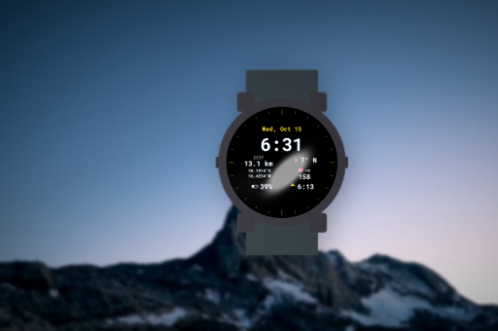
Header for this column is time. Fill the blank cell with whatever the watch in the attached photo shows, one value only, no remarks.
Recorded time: 6:31
